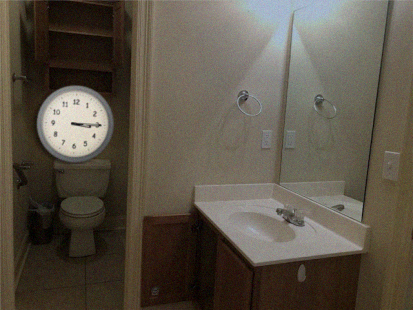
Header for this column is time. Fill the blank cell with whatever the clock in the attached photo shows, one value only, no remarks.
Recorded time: 3:15
